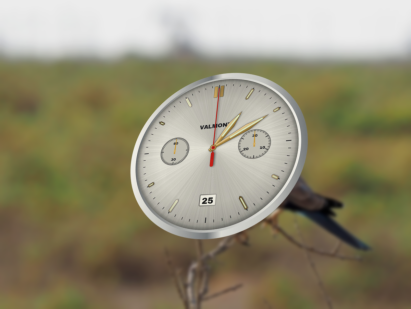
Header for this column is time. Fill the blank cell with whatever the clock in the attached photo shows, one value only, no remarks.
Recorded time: 1:10
